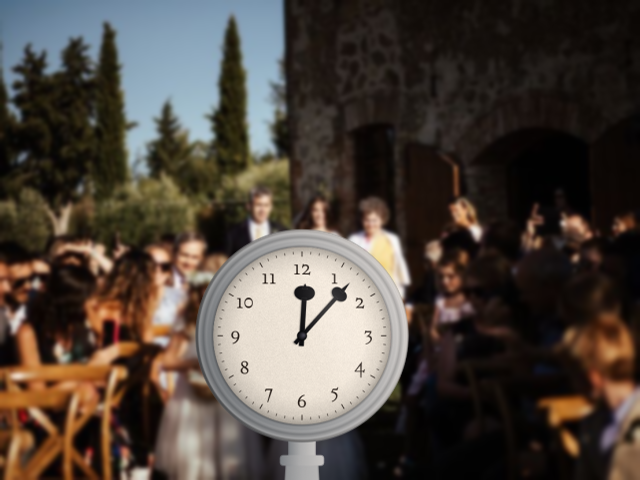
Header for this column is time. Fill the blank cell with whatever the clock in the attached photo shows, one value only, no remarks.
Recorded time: 12:07
